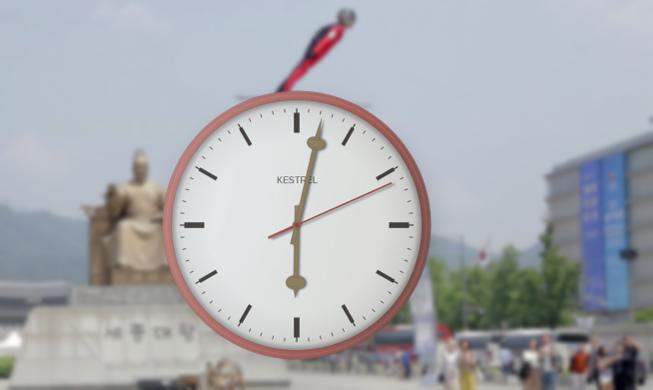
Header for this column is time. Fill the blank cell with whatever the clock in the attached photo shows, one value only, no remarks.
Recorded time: 6:02:11
